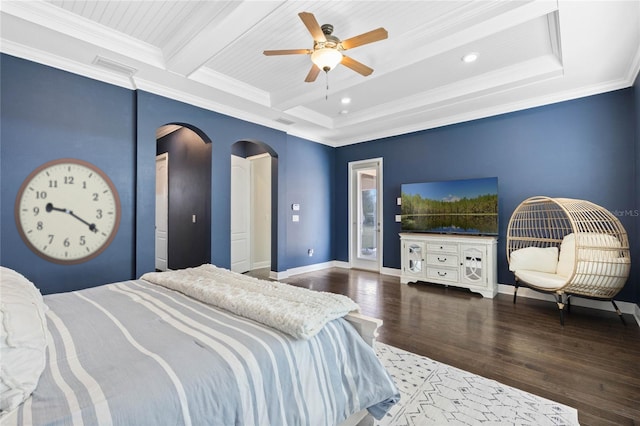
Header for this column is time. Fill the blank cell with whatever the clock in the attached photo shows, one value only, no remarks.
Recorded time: 9:20
